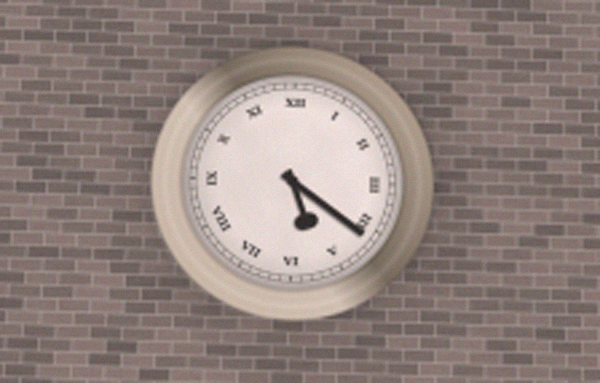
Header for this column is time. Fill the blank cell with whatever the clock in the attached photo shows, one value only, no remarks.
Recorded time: 5:21
